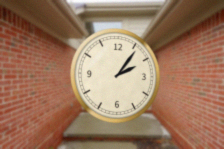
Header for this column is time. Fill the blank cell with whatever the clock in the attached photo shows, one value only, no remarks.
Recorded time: 2:06
